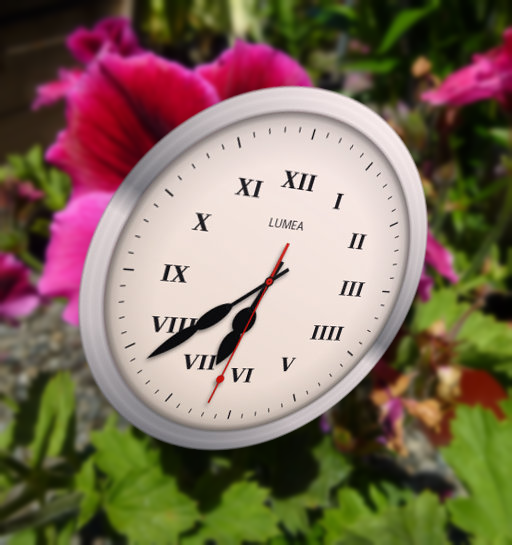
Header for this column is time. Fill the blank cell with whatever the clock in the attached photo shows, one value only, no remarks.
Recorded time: 6:38:32
